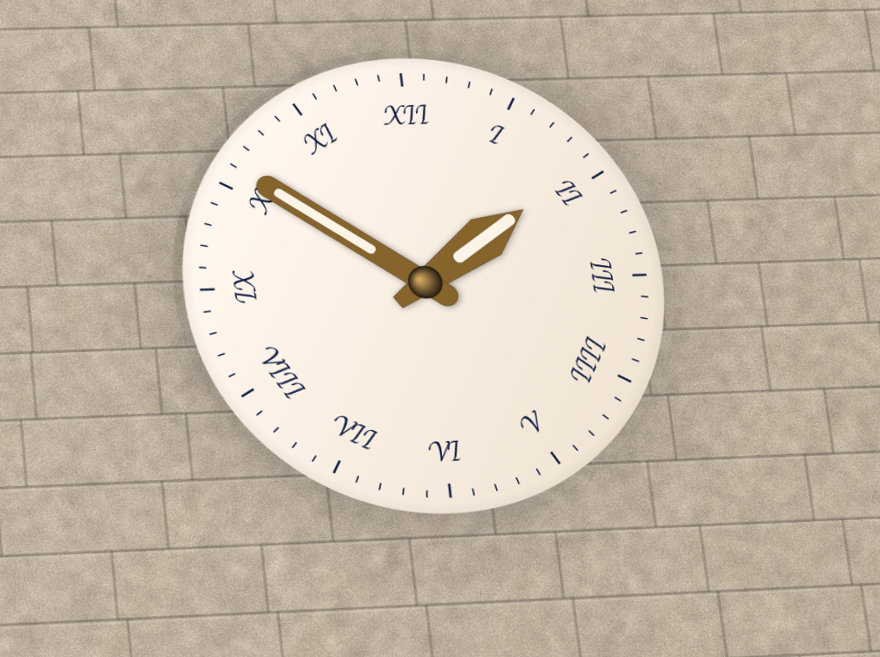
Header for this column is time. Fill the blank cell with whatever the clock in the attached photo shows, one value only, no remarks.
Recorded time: 1:51
